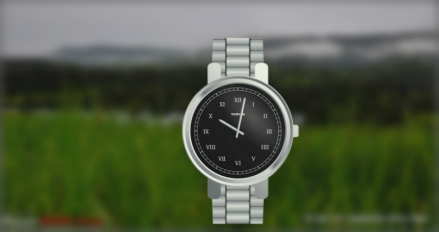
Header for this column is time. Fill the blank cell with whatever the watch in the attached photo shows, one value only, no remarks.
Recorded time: 10:02
